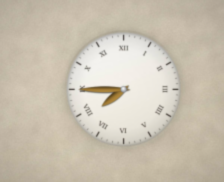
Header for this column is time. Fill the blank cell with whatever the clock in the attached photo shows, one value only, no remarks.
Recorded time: 7:45
